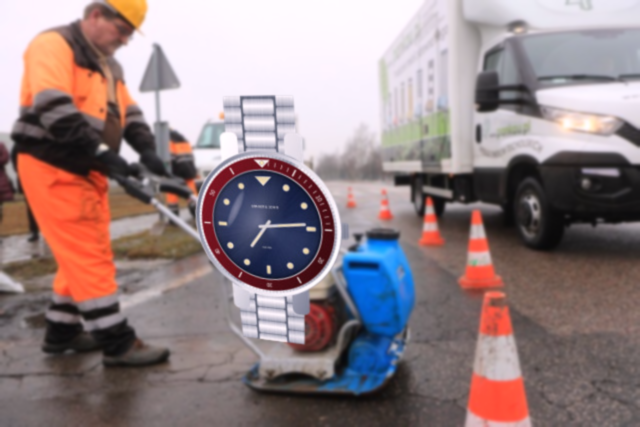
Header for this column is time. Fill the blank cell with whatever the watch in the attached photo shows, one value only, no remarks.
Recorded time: 7:14
